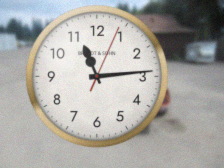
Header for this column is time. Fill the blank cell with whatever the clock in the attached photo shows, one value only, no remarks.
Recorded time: 11:14:04
